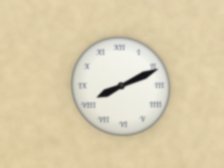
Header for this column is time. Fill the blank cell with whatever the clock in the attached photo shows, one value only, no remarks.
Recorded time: 8:11
